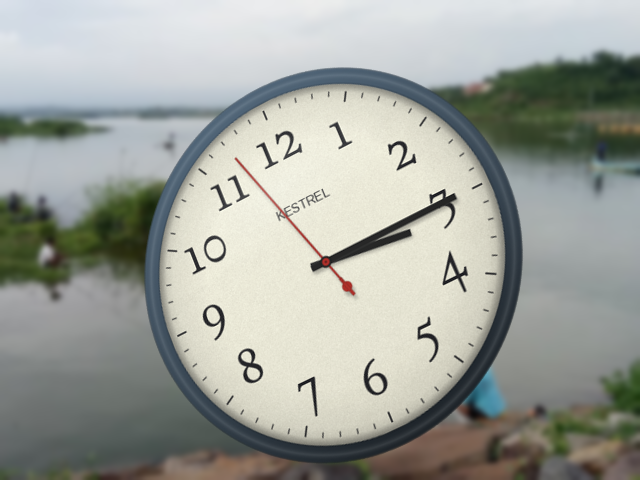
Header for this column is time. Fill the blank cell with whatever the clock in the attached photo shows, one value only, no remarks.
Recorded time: 3:14:57
